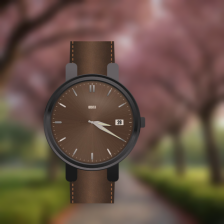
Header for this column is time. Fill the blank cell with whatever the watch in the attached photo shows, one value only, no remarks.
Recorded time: 3:20
